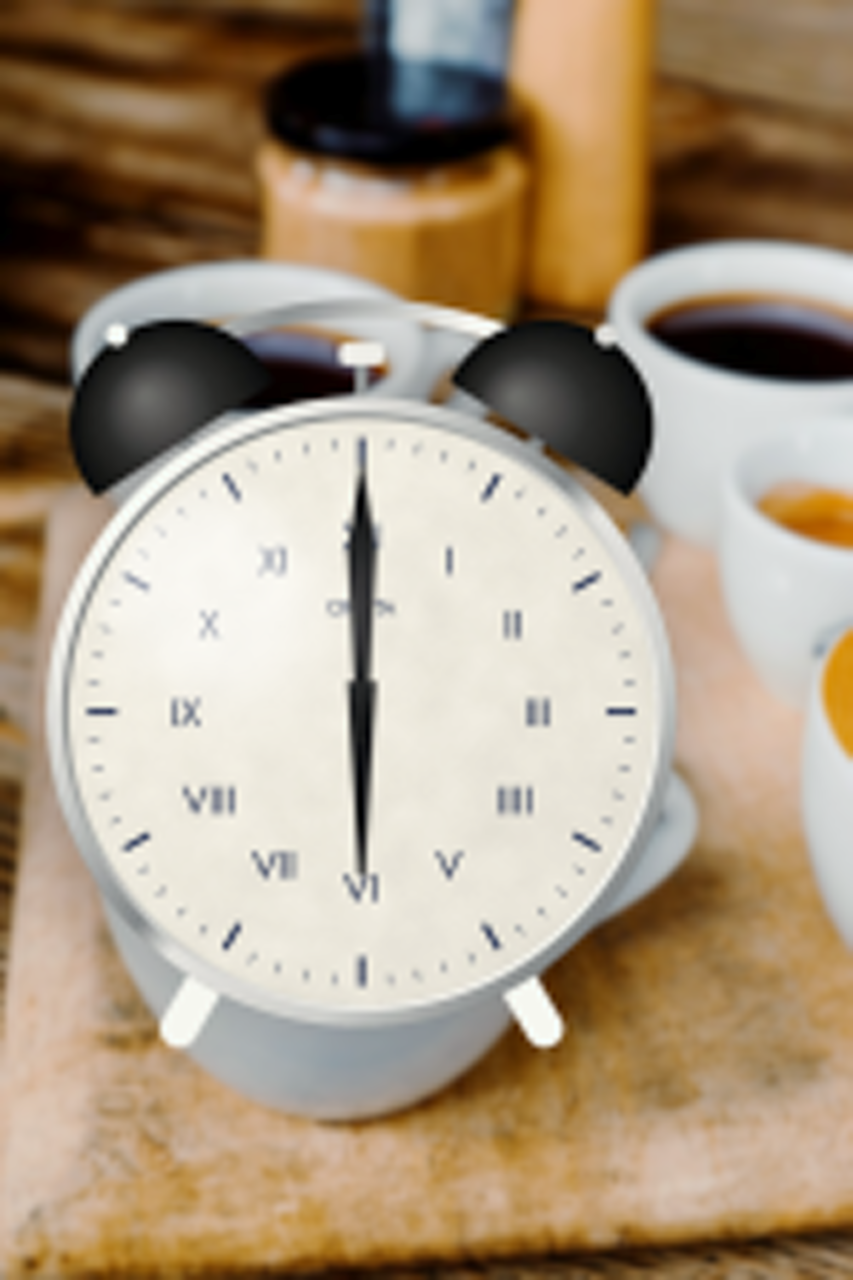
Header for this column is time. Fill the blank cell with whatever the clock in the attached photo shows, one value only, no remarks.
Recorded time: 6:00
